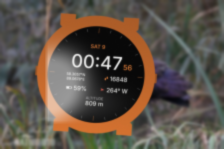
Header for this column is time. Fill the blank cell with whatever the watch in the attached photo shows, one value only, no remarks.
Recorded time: 0:47
